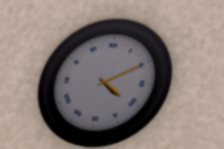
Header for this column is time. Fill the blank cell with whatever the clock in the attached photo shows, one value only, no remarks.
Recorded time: 4:10
